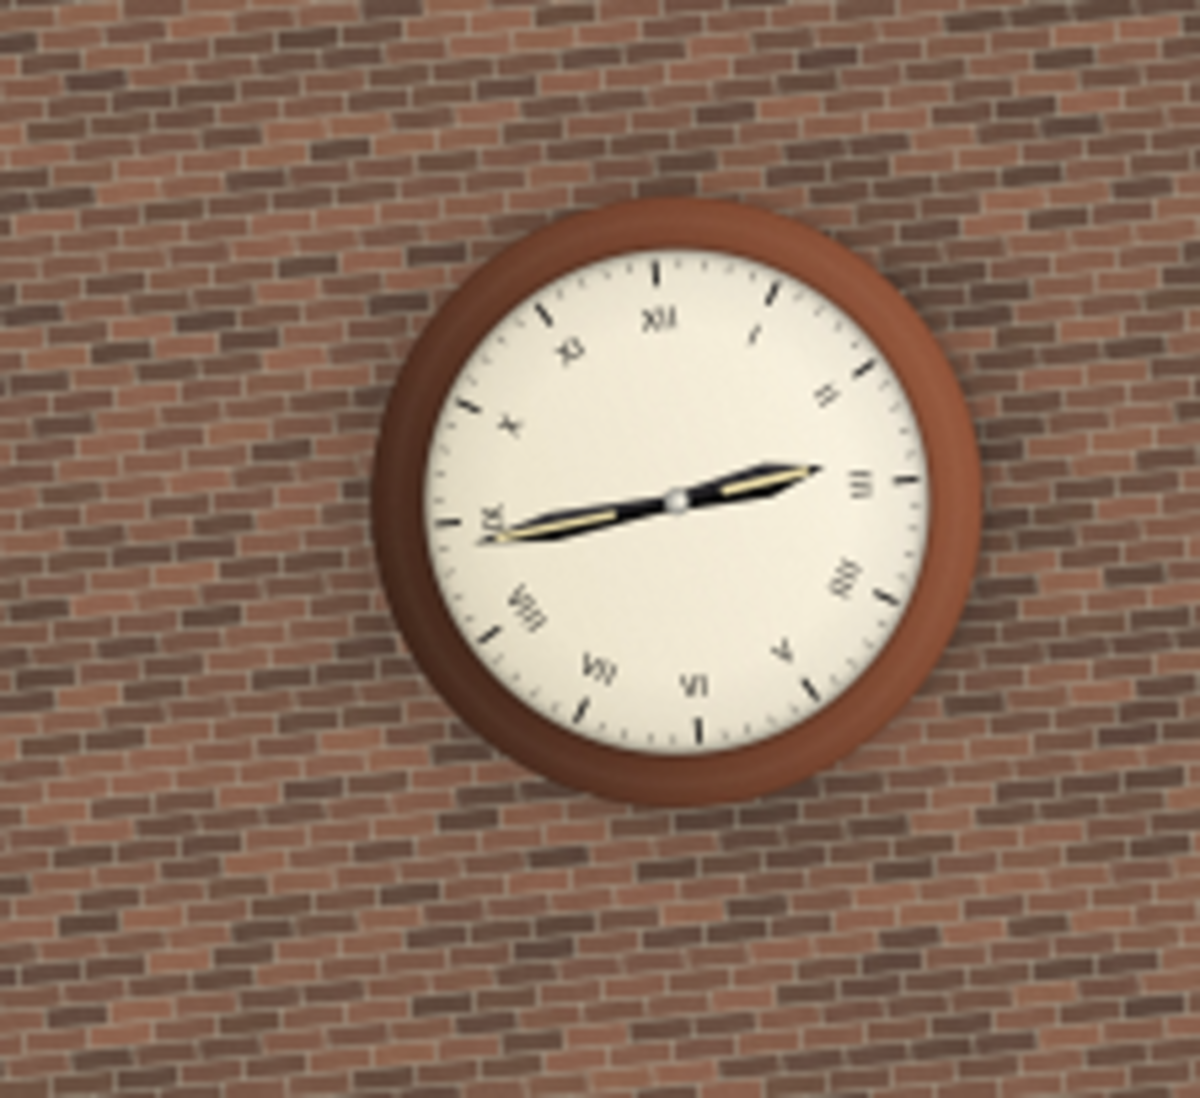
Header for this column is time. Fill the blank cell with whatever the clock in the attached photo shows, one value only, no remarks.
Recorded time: 2:44
